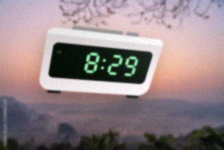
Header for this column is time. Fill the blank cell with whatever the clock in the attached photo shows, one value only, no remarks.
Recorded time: 8:29
